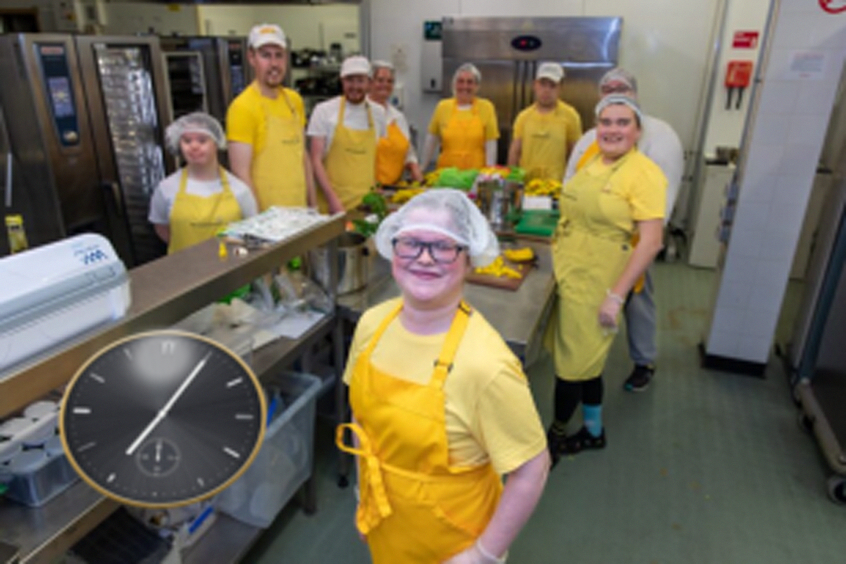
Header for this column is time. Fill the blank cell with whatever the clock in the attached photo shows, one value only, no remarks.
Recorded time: 7:05
